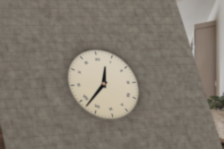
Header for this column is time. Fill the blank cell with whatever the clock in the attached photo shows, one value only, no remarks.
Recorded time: 12:38
